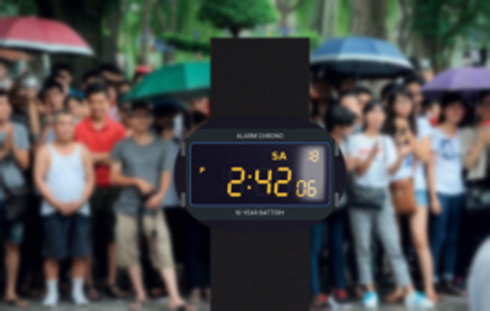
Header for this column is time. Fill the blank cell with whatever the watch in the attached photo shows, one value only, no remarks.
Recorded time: 2:42:06
